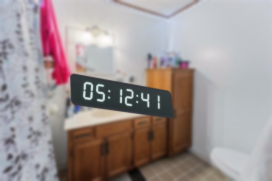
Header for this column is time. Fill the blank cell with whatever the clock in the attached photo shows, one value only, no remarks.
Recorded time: 5:12:41
